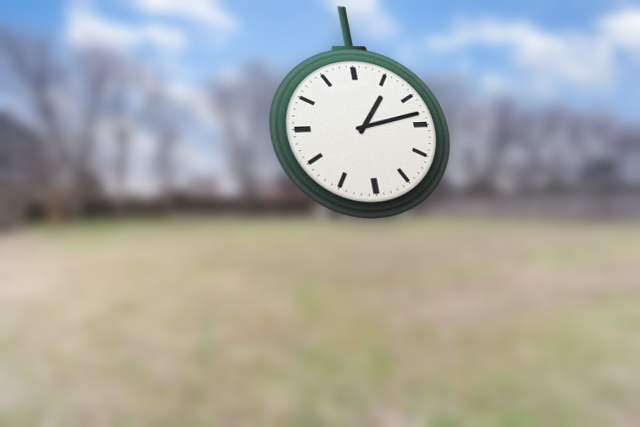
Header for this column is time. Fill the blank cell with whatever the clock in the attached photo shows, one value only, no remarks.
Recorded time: 1:13
